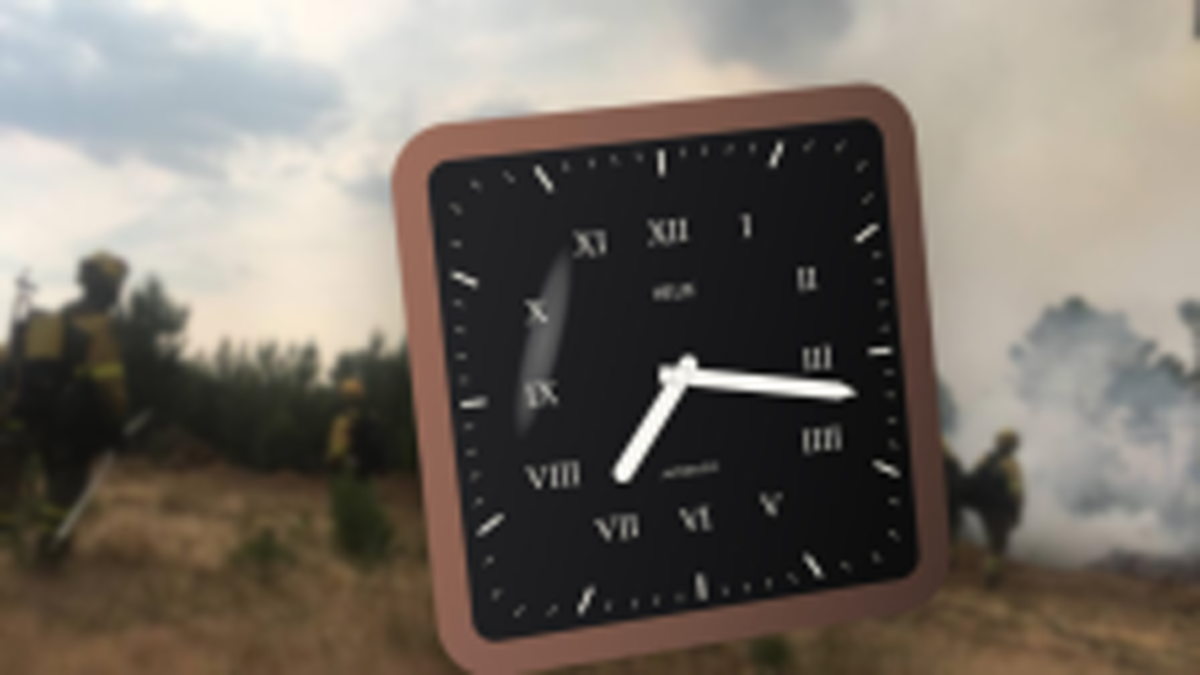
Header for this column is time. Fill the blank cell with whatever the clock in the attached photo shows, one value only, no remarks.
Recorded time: 7:17
